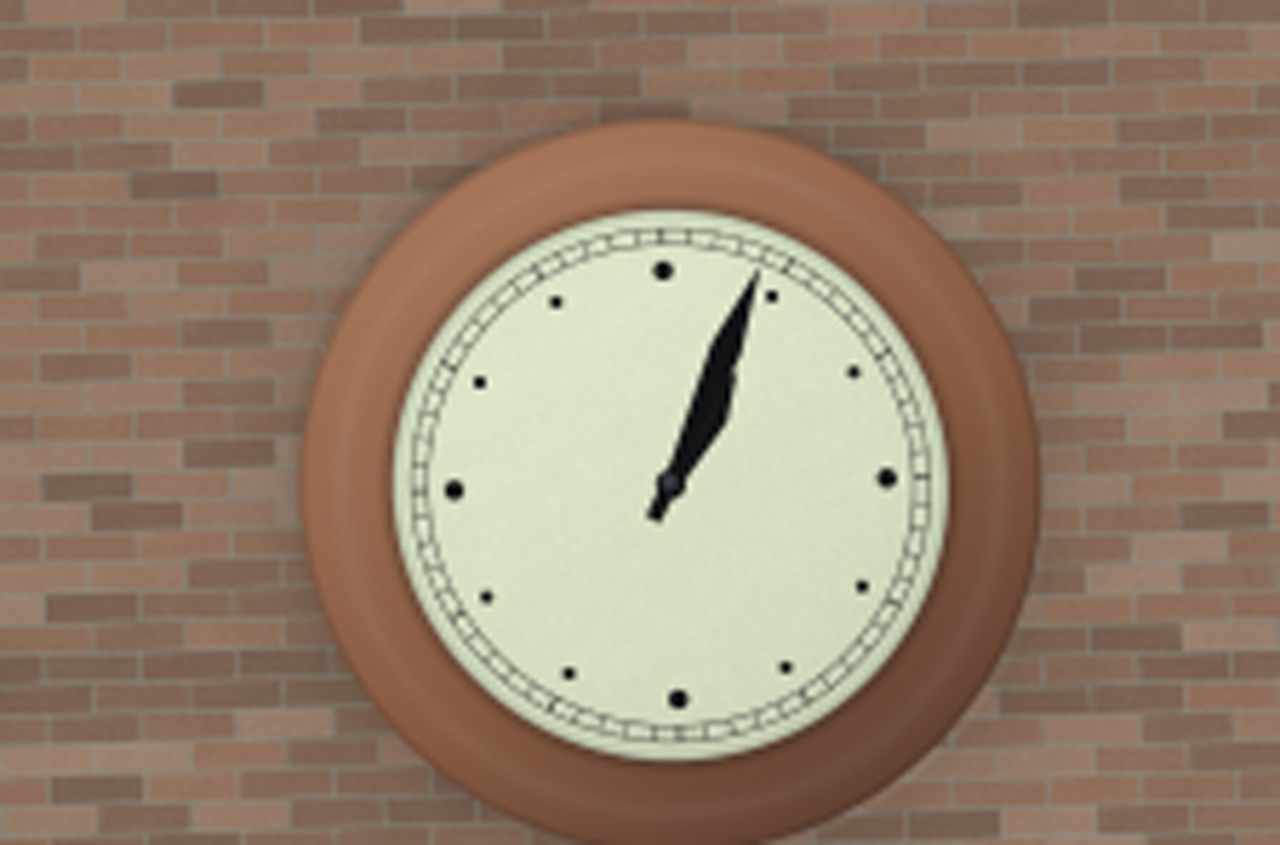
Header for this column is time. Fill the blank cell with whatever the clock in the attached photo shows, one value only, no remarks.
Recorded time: 1:04
